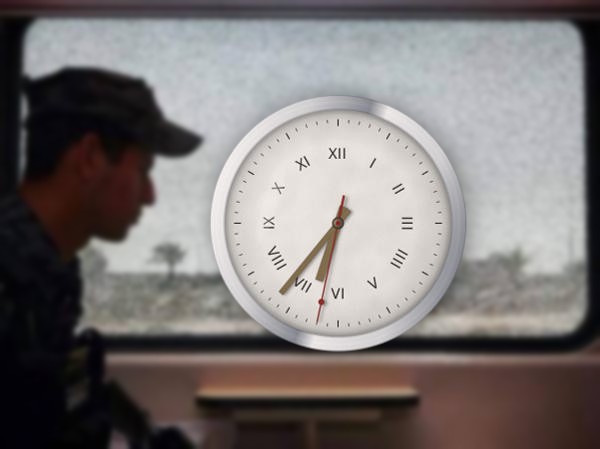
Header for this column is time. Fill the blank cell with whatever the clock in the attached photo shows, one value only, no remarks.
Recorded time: 6:36:32
